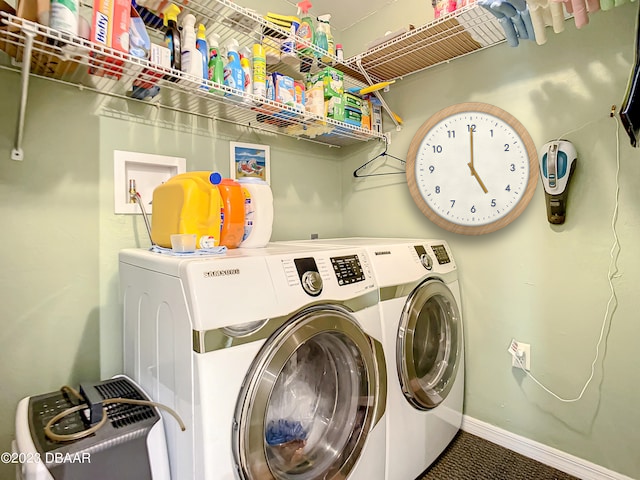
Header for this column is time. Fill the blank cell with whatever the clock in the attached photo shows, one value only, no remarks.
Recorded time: 5:00
